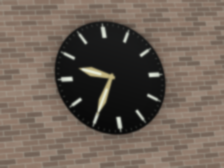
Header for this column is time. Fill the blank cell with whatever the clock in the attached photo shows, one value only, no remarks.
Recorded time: 9:35
